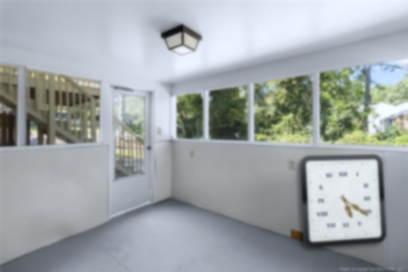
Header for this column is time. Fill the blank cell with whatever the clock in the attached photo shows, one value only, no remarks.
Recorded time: 5:21
